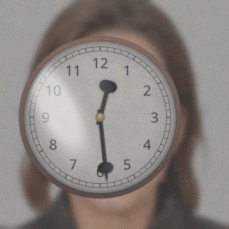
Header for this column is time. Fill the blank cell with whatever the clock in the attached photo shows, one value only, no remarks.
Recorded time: 12:29
